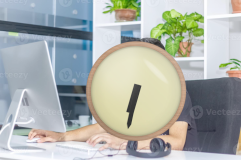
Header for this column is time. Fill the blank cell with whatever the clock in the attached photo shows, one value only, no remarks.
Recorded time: 6:32
